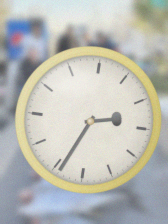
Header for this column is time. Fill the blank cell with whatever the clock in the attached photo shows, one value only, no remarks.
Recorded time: 2:34
